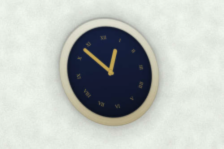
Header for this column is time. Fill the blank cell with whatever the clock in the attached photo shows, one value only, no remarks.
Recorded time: 12:53
